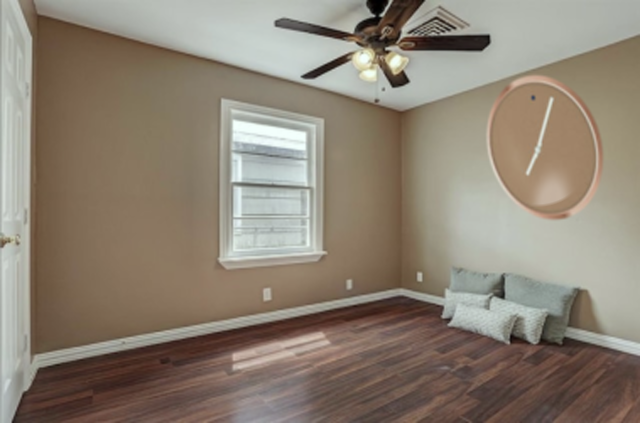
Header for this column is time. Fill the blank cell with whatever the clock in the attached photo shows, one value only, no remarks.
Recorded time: 7:04
